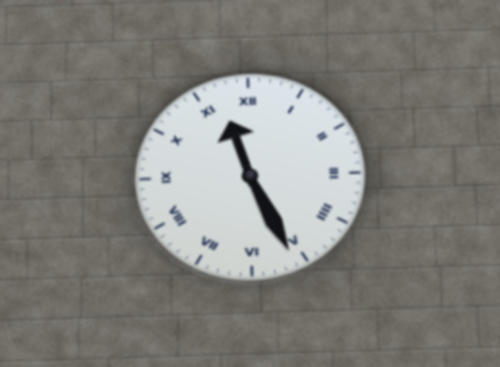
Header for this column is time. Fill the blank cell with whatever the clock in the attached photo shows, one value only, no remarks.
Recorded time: 11:26
